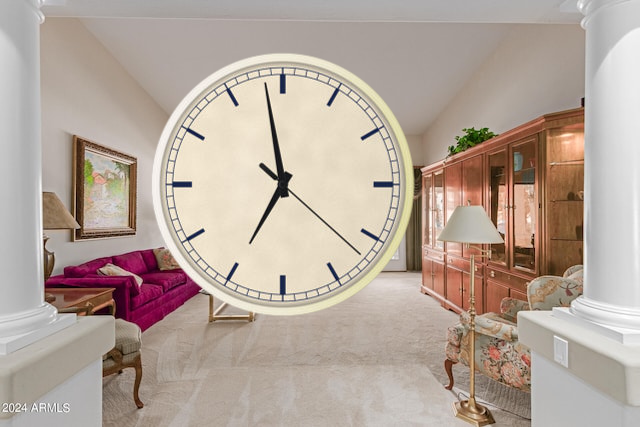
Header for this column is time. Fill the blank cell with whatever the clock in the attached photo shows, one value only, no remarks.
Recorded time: 6:58:22
